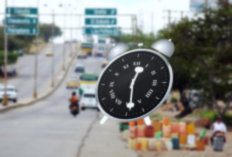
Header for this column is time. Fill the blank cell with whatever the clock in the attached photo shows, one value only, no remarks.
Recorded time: 12:29
